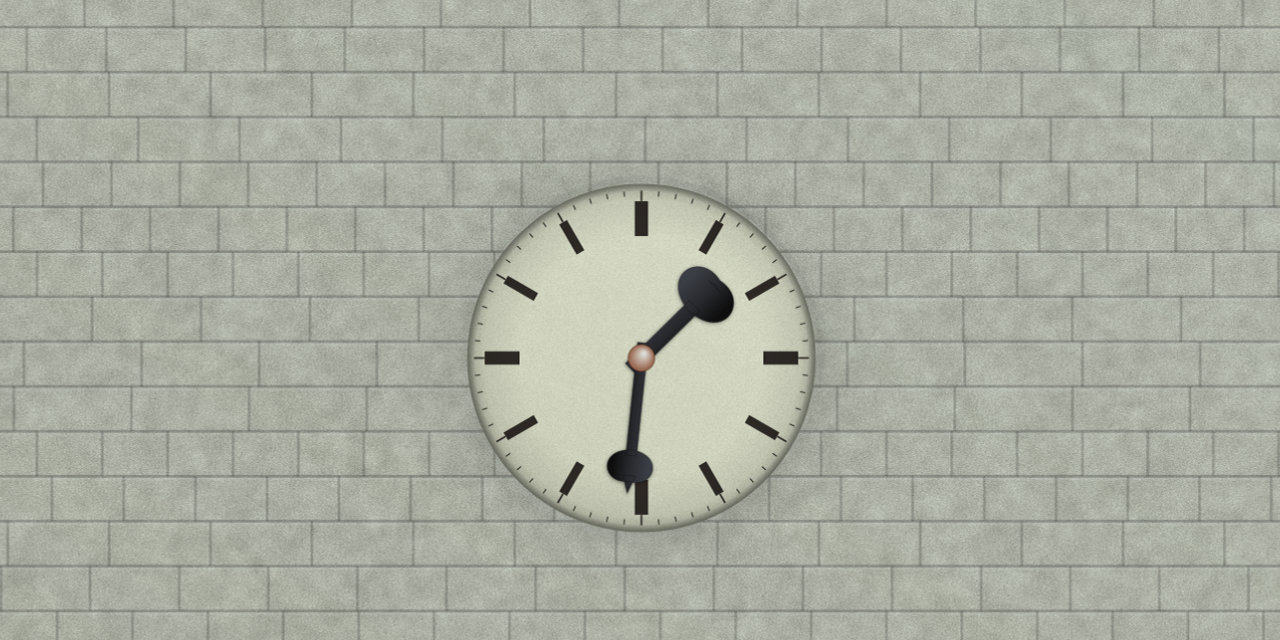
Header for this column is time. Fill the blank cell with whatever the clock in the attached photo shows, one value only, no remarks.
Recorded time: 1:31
